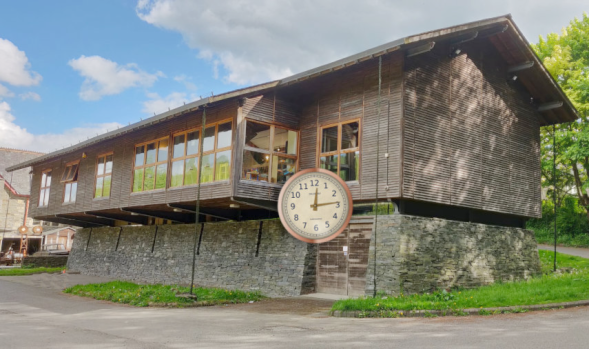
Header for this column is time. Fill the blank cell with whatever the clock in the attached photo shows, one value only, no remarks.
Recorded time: 12:14
